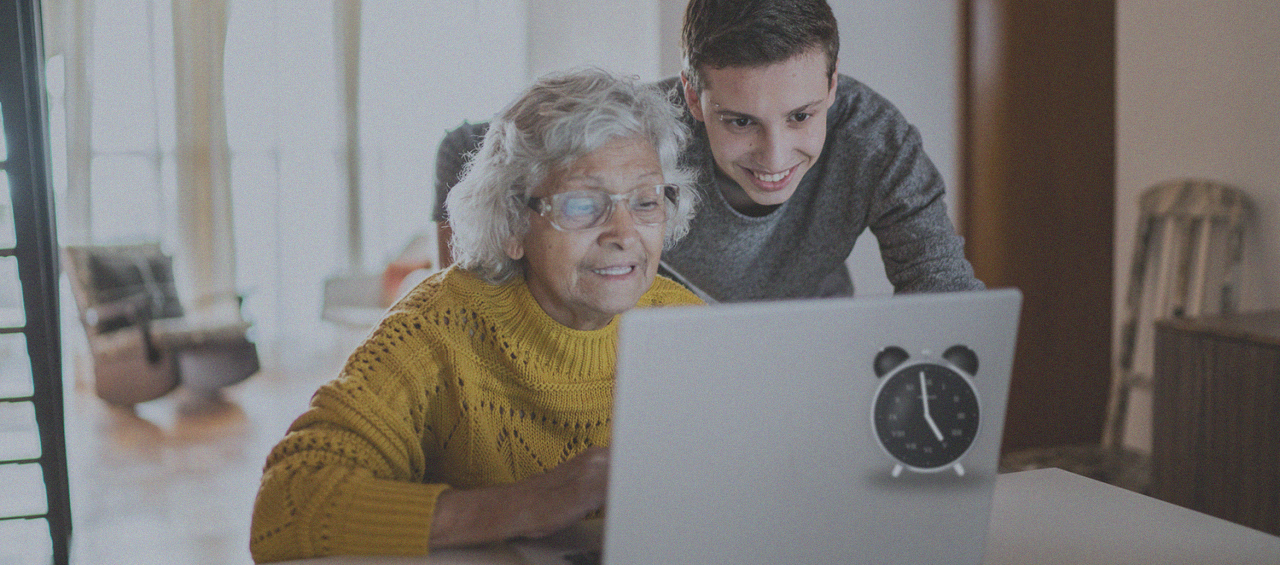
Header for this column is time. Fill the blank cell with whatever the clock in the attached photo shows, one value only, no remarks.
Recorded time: 4:59
